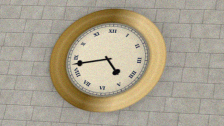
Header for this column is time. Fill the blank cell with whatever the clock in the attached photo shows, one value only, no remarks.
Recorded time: 4:43
